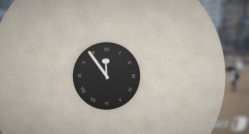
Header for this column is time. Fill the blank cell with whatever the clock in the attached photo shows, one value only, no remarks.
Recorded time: 11:54
